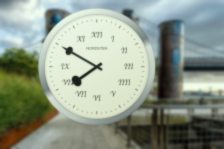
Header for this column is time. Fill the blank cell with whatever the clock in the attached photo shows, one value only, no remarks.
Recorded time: 7:50
